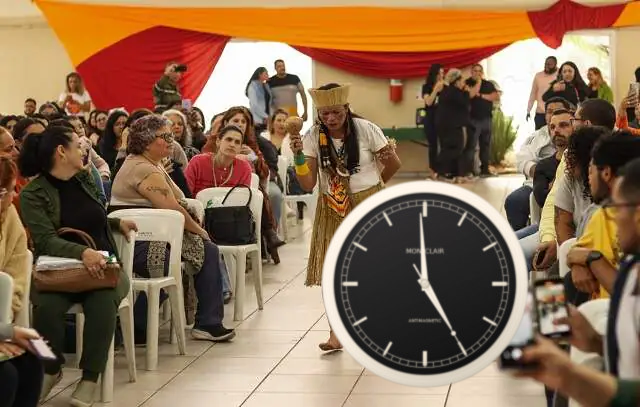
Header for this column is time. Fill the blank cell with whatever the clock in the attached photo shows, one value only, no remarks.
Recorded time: 4:59:25
